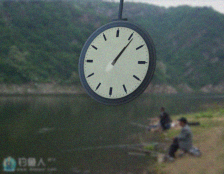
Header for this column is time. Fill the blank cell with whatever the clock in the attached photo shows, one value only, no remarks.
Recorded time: 1:06
